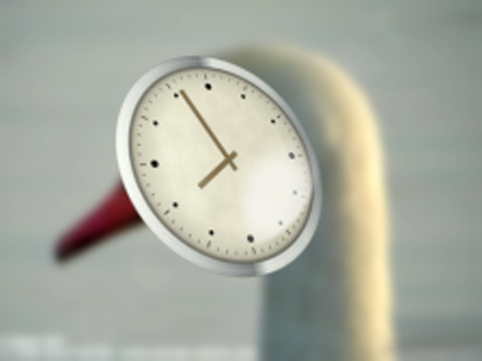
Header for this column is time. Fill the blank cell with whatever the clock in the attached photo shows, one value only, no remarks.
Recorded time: 7:56
